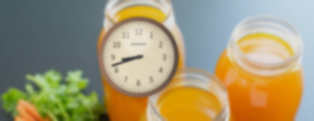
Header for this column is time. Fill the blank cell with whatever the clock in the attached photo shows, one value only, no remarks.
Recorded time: 8:42
